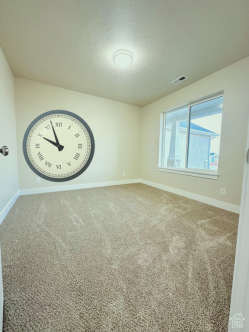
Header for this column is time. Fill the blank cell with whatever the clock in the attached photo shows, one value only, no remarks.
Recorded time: 9:57
